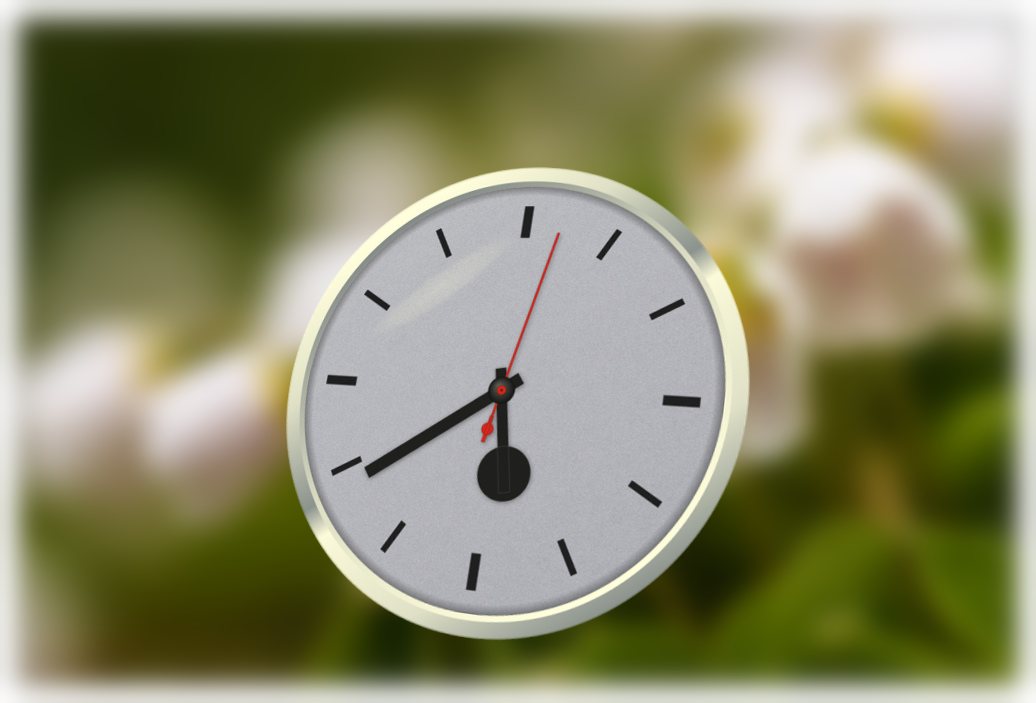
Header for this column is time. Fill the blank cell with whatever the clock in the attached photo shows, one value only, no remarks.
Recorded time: 5:39:02
